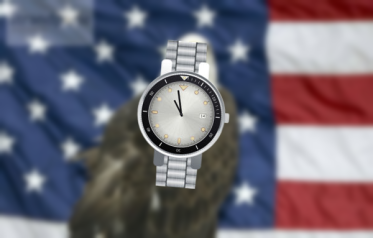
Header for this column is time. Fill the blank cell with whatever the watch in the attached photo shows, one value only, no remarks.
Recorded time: 10:58
